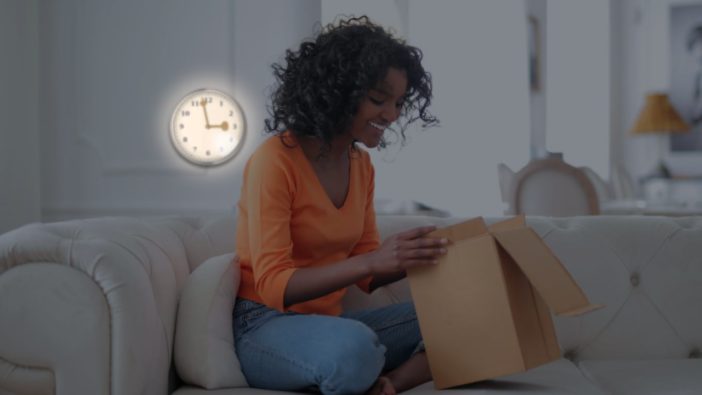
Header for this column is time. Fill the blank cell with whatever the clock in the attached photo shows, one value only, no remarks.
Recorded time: 2:58
